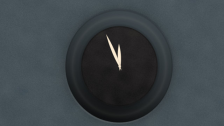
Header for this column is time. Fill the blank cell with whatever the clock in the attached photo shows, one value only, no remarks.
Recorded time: 11:56
